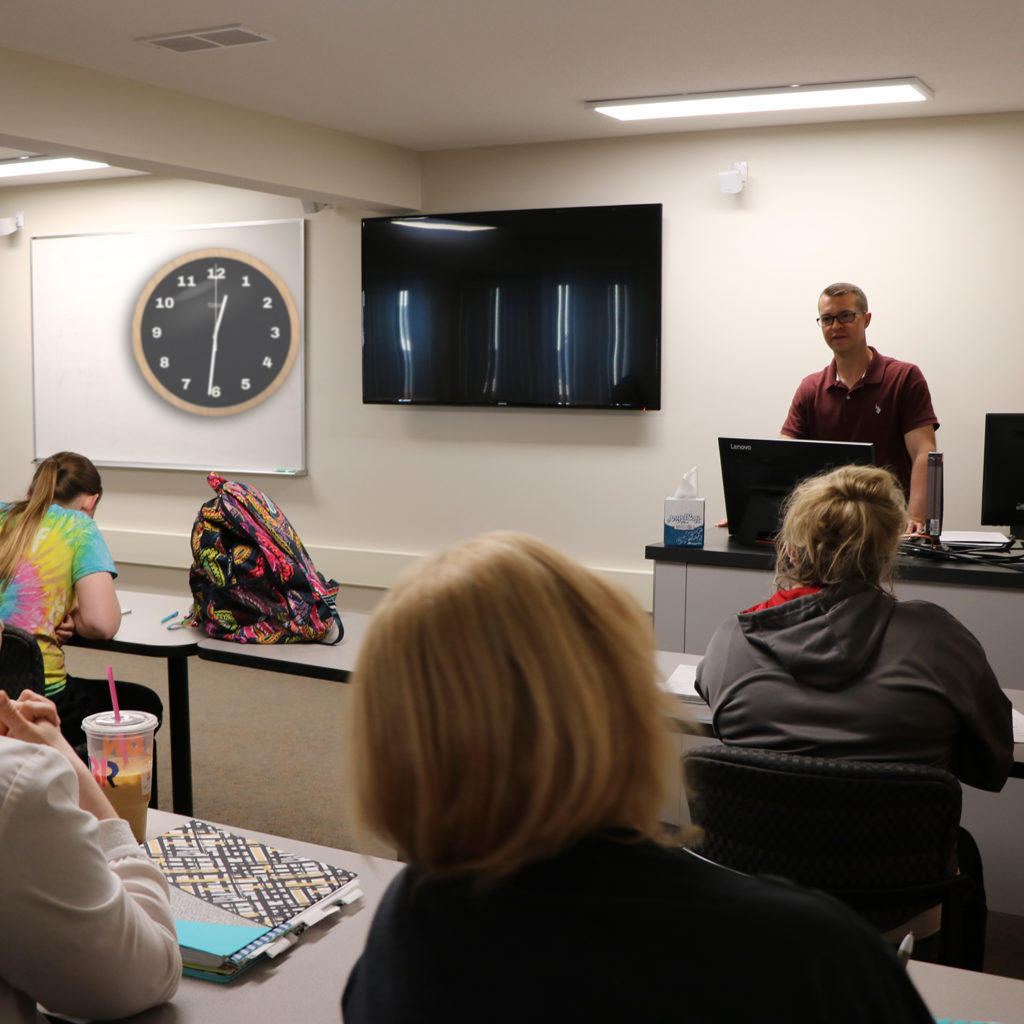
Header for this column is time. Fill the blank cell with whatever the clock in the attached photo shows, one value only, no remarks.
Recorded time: 12:31:00
